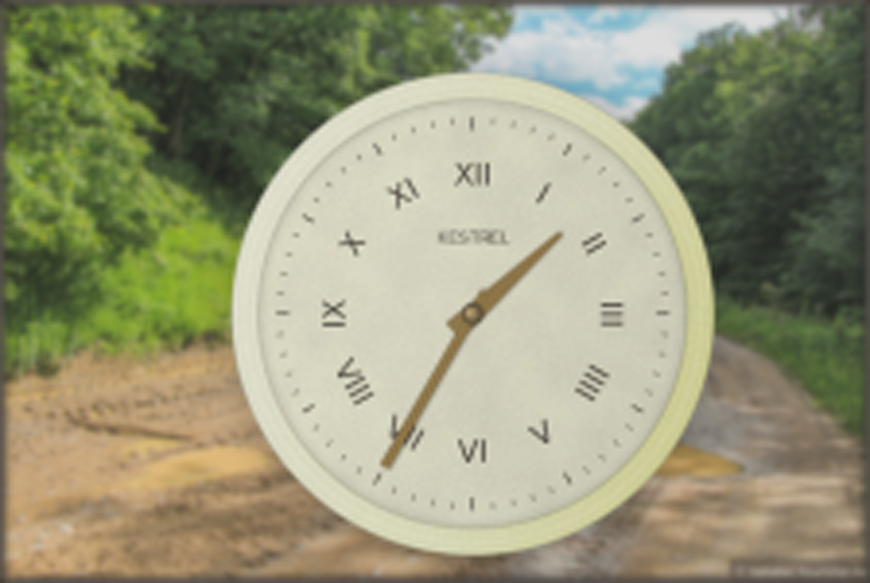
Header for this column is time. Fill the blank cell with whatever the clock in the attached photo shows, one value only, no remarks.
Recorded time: 1:35
